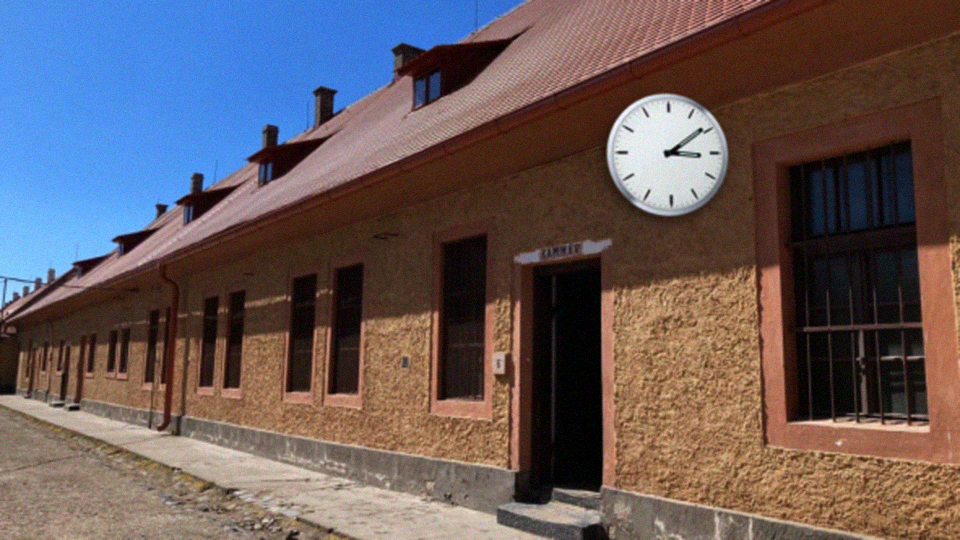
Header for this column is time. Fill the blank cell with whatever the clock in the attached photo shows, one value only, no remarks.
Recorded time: 3:09
